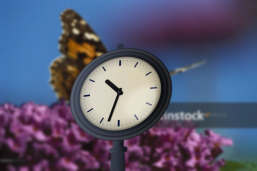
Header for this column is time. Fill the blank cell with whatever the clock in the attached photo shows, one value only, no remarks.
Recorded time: 10:33
